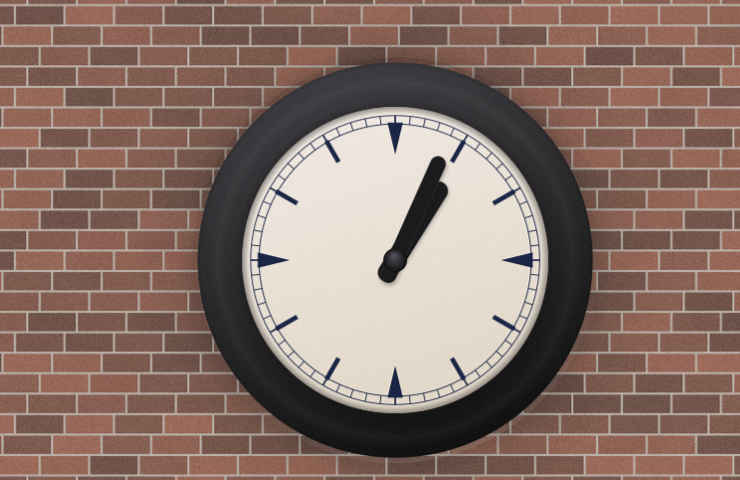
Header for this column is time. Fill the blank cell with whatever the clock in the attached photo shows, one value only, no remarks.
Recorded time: 1:04
